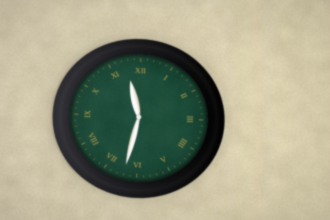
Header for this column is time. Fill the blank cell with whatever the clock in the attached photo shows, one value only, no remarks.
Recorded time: 11:32
